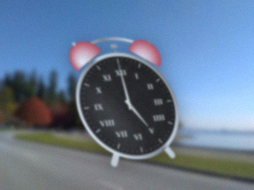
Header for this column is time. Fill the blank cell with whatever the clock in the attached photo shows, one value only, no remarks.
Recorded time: 5:00
